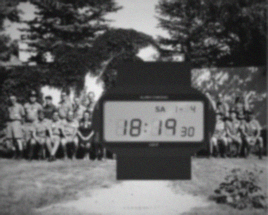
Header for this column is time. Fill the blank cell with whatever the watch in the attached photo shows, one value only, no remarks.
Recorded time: 18:19
